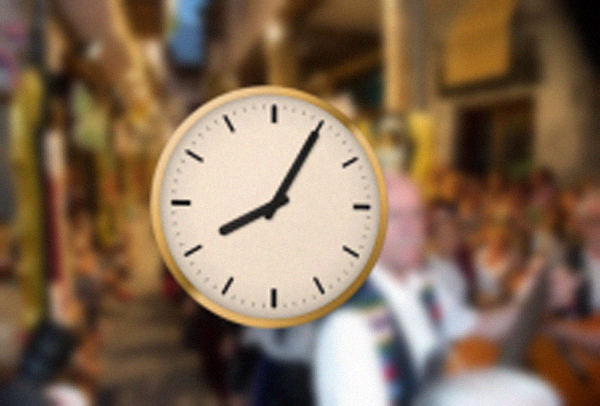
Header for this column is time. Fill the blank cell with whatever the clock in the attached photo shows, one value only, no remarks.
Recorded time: 8:05
